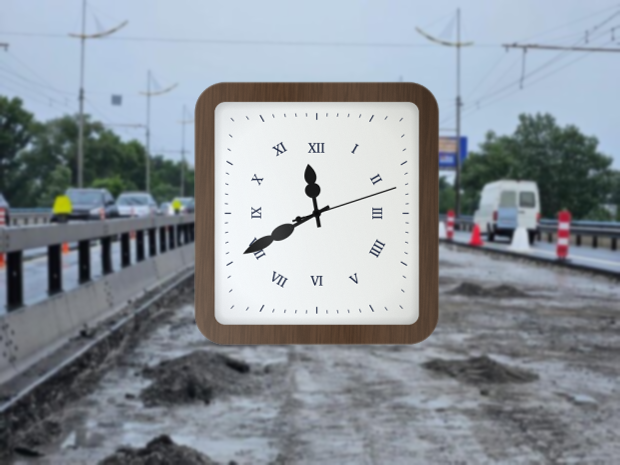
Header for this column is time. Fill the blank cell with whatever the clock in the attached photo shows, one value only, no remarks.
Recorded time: 11:40:12
